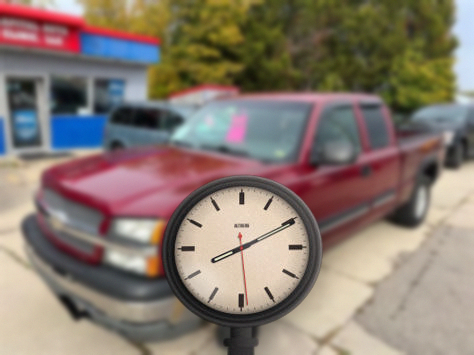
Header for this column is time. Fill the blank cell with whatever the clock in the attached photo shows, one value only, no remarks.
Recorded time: 8:10:29
